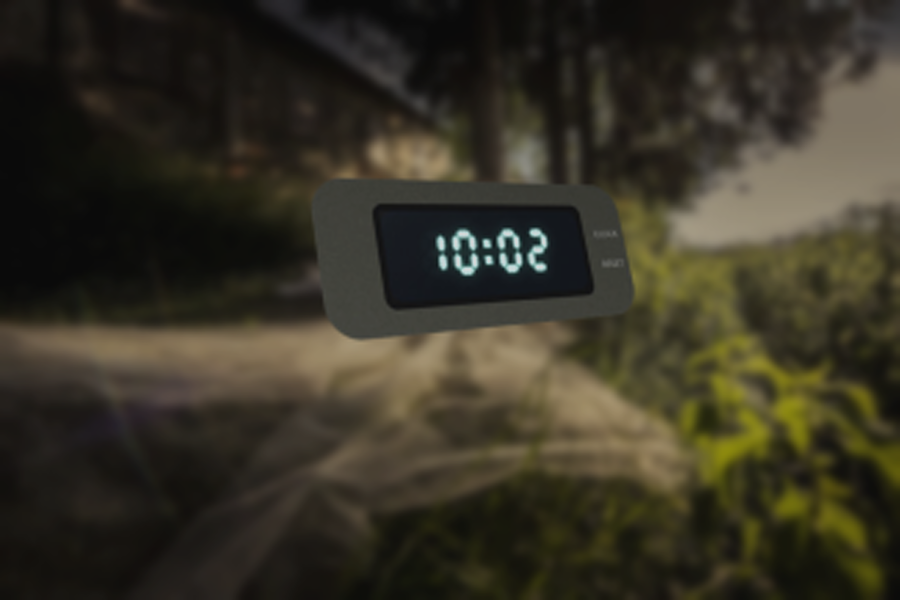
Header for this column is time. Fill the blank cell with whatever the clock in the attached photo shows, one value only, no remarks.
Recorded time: 10:02
